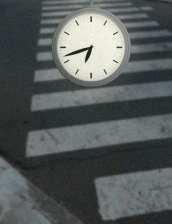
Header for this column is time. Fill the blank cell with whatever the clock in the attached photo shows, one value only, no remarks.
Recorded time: 6:42
